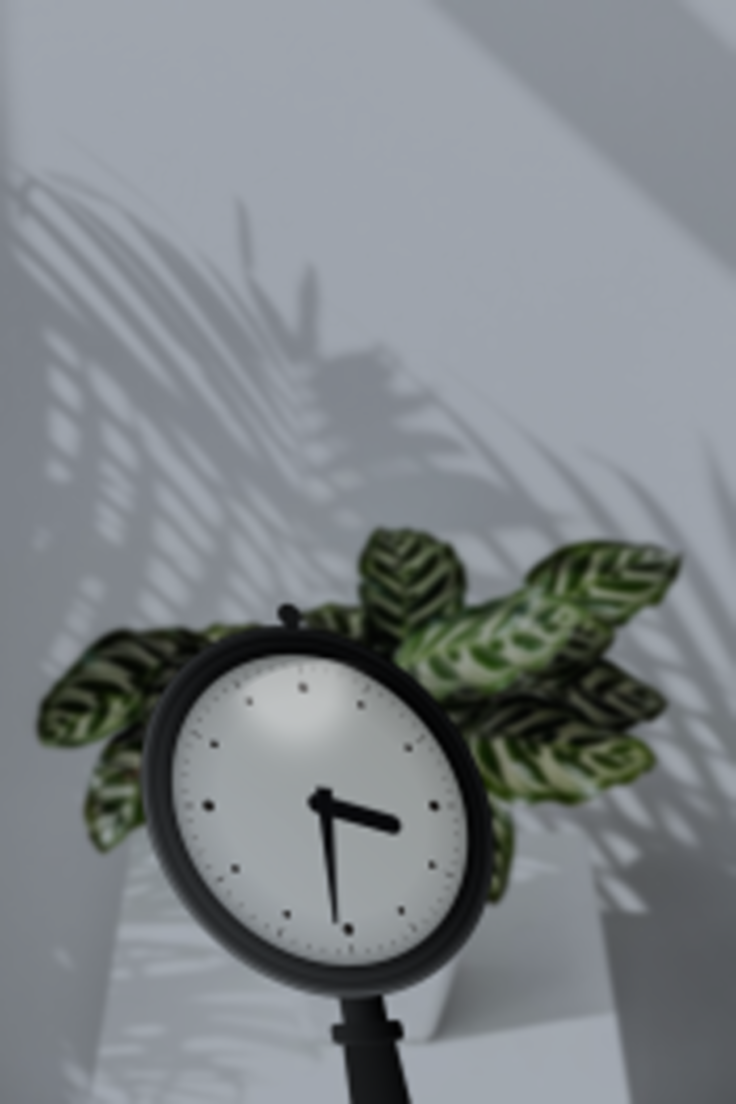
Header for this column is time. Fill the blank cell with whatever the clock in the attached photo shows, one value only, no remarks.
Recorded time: 3:31
